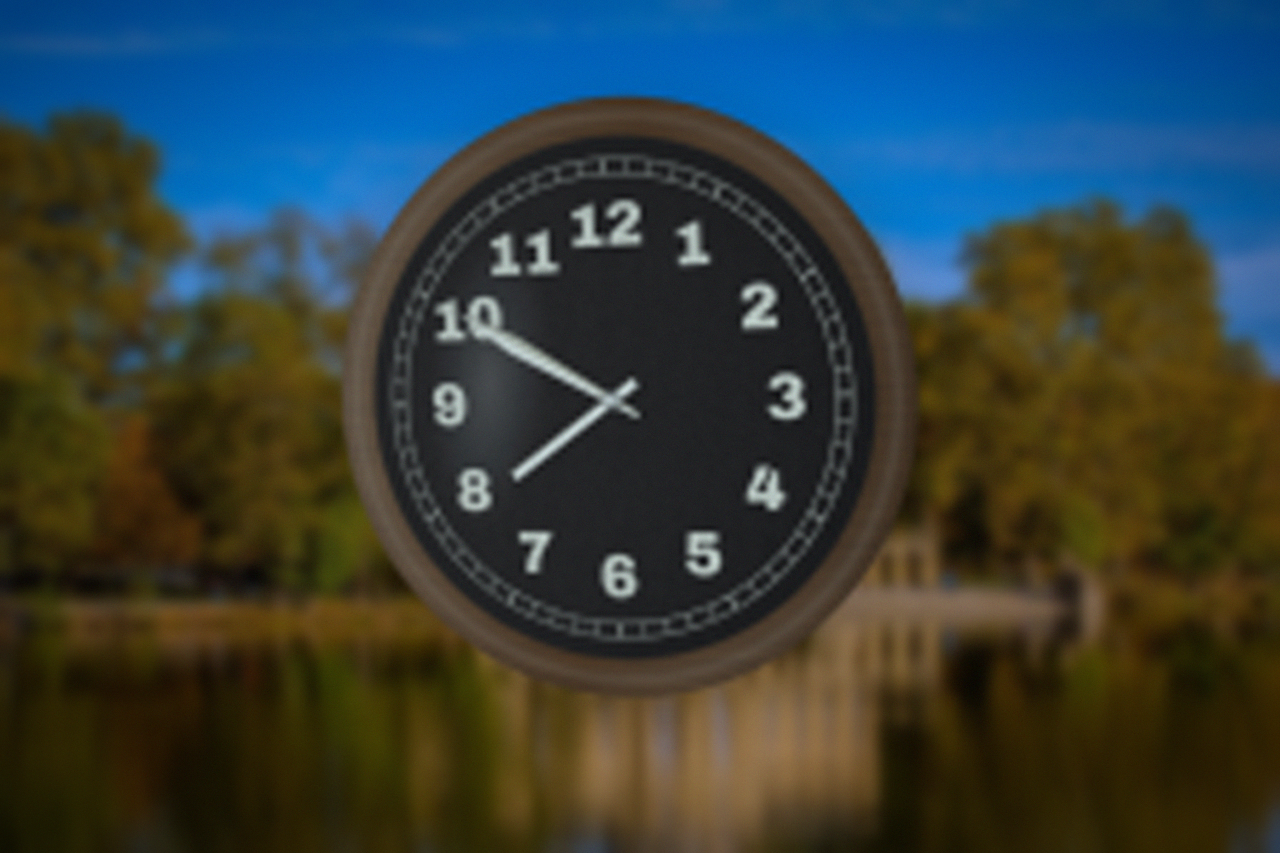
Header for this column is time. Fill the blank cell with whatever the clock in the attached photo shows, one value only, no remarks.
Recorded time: 7:50
